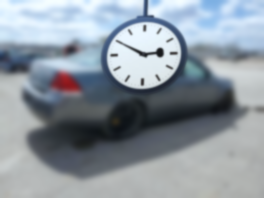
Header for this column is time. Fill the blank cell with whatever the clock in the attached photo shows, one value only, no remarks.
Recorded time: 2:50
